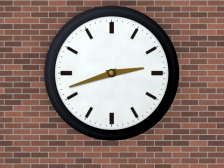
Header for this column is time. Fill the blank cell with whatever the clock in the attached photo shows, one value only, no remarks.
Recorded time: 2:42
